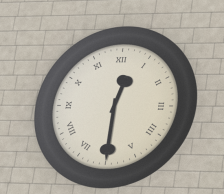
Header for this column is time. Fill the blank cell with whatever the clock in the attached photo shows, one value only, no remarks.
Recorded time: 12:30
